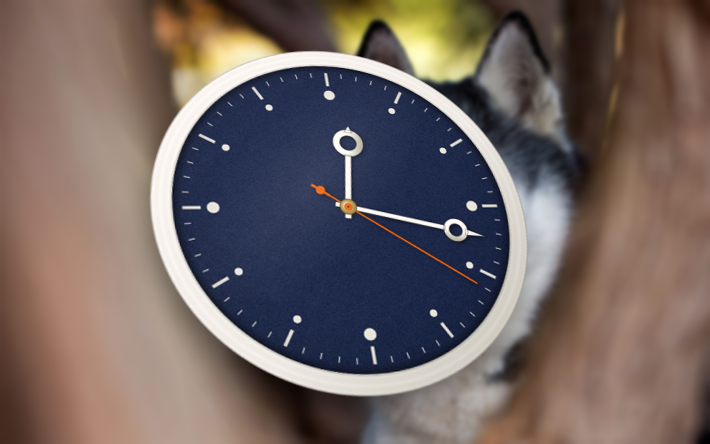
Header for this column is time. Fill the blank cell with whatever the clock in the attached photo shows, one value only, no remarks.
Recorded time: 12:17:21
